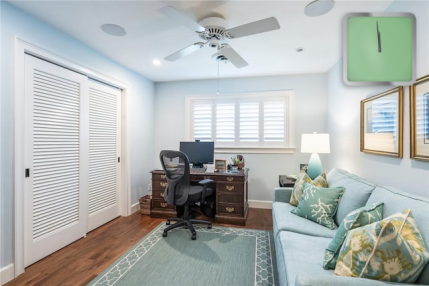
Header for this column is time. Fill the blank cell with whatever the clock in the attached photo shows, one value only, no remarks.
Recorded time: 11:59
